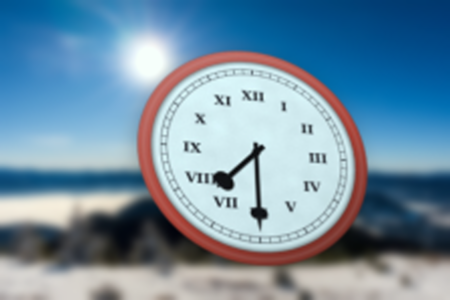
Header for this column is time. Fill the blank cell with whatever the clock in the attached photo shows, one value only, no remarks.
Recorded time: 7:30
